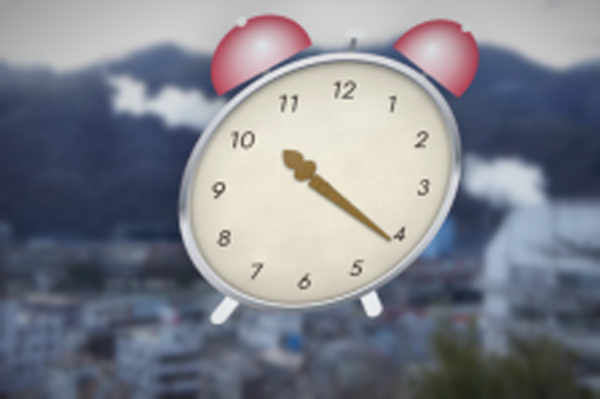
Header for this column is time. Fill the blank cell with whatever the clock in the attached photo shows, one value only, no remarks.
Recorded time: 10:21
